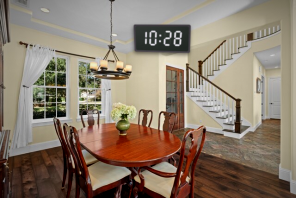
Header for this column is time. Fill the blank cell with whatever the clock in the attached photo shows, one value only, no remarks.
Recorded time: 10:28
